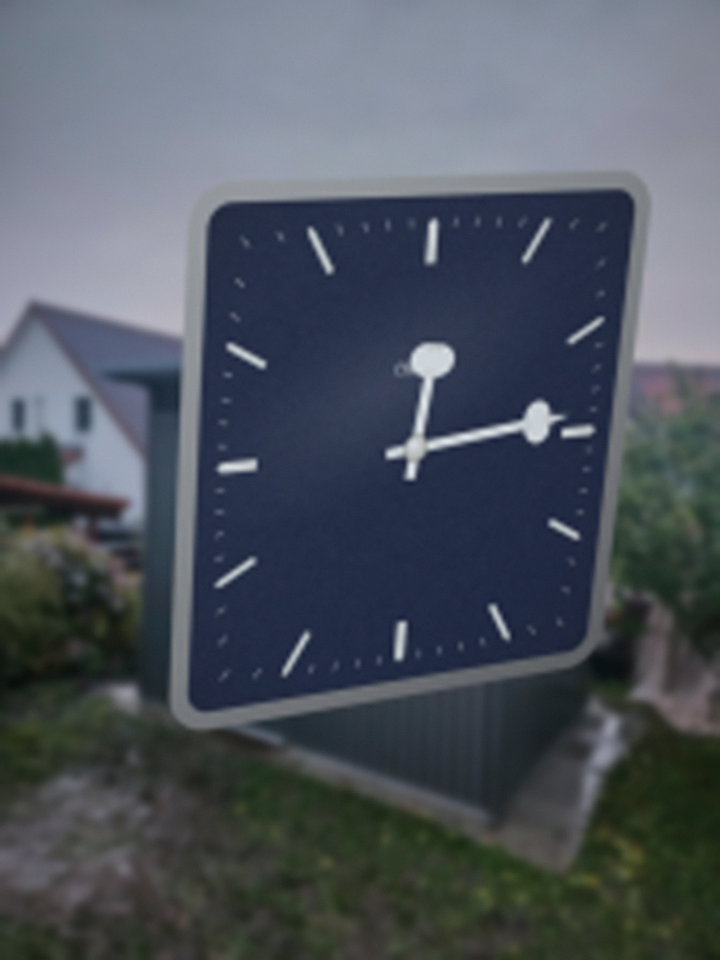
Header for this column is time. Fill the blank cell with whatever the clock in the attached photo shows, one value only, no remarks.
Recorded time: 12:14
